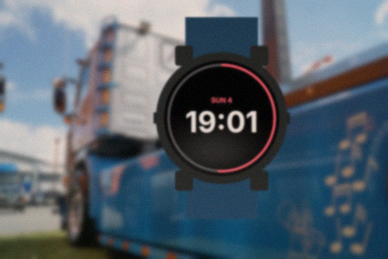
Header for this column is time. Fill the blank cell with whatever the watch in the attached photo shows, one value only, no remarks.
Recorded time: 19:01
